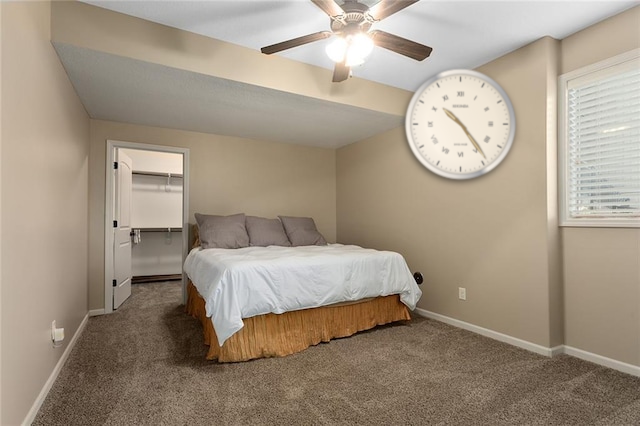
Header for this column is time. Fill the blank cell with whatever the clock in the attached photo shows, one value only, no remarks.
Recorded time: 10:24
